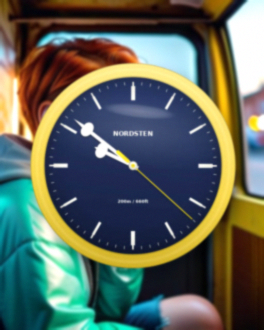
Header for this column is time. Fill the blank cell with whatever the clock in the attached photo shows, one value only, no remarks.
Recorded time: 9:51:22
